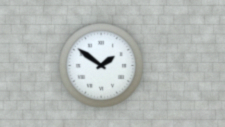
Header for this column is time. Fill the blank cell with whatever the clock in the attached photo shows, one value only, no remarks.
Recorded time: 1:51
